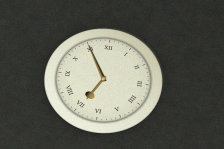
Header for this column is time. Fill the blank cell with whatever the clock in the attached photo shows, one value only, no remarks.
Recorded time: 6:55
